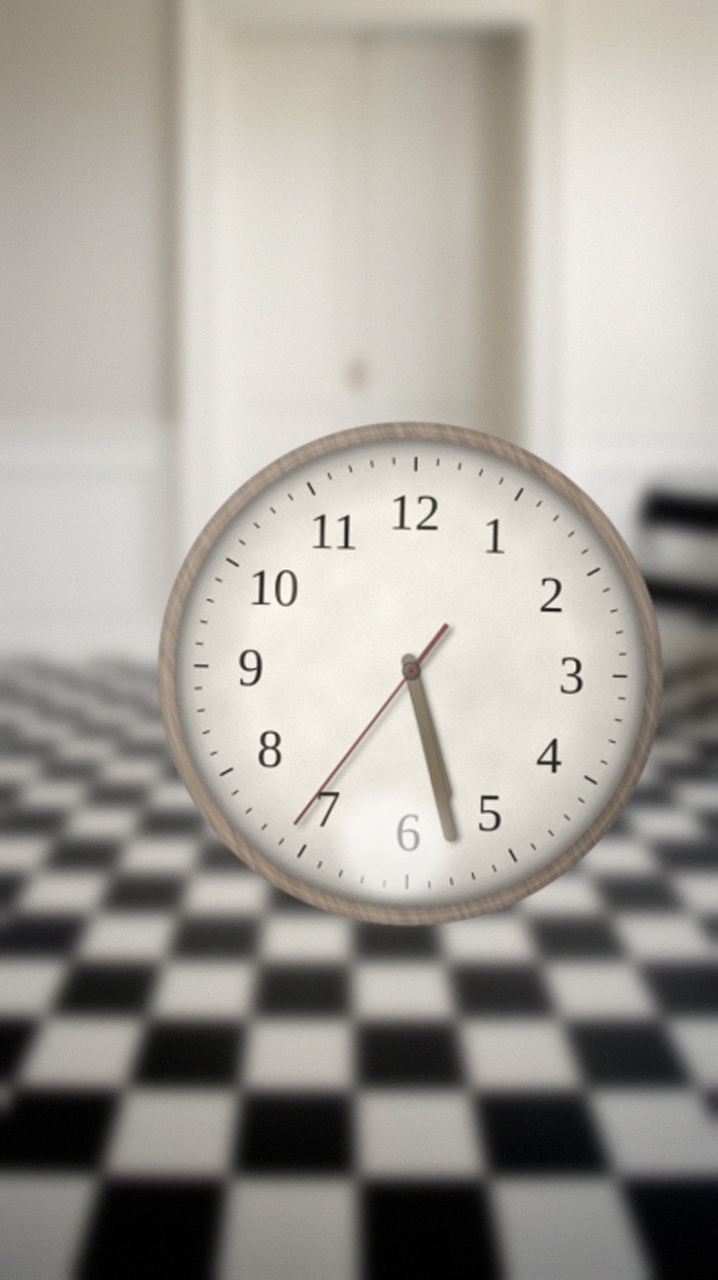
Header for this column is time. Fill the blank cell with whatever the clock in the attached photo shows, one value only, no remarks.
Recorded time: 5:27:36
